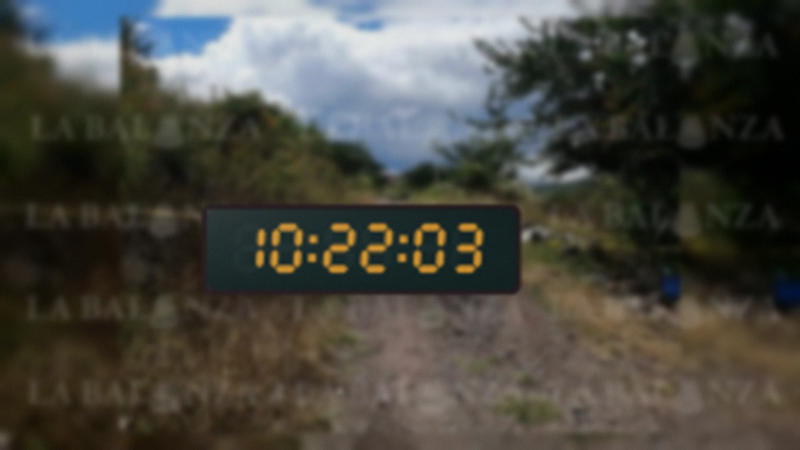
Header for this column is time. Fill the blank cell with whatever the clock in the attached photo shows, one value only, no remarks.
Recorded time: 10:22:03
